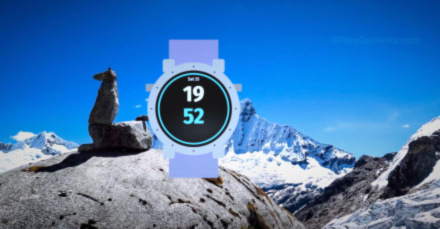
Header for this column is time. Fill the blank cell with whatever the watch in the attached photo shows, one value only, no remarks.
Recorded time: 19:52
